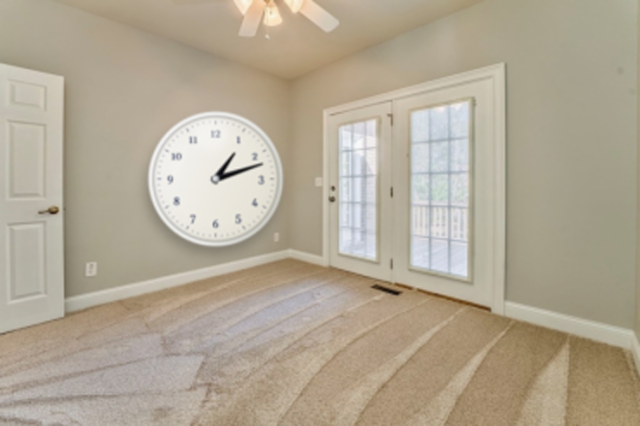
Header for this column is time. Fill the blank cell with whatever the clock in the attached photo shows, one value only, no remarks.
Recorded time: 1:12
